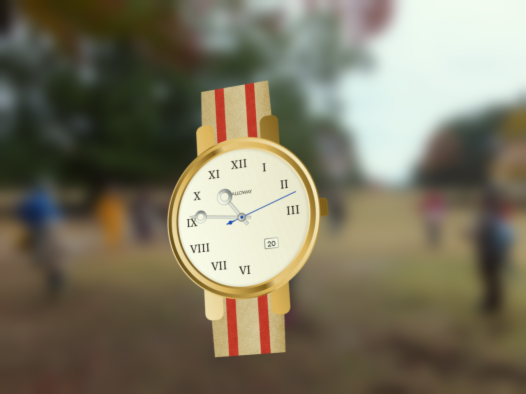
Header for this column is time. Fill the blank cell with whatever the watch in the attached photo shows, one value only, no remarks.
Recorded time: 10:46:12
